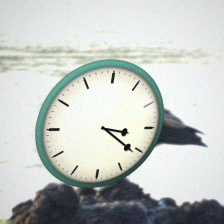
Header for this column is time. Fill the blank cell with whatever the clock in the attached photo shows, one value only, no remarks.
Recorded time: 3:21
